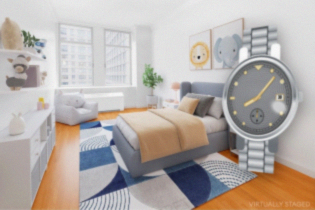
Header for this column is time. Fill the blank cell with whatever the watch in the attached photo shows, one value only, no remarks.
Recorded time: 8:07
